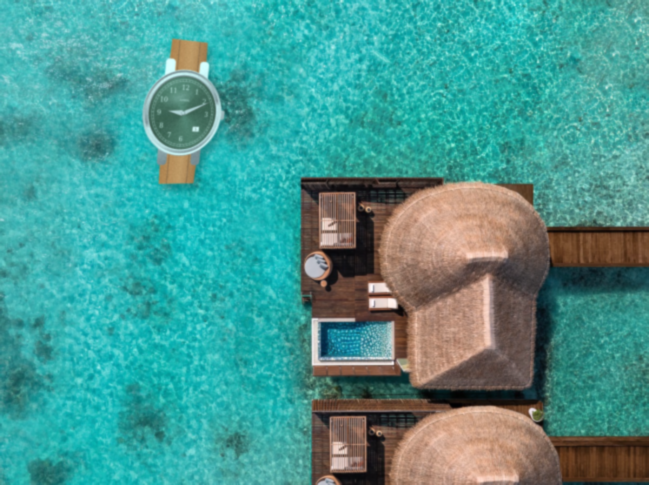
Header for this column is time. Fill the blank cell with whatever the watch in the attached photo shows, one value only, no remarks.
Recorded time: 9:11
